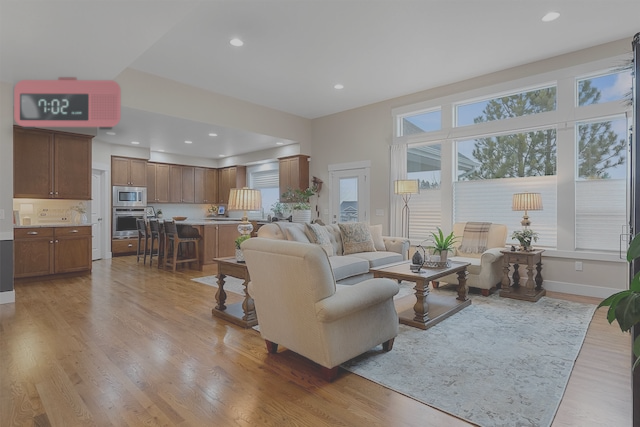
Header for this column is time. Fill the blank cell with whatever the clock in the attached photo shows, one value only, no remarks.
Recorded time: 7:02
